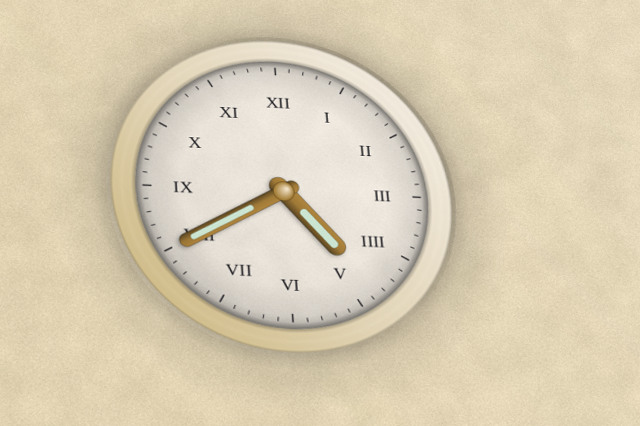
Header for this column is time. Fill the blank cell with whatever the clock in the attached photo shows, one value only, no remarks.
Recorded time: 4:40
